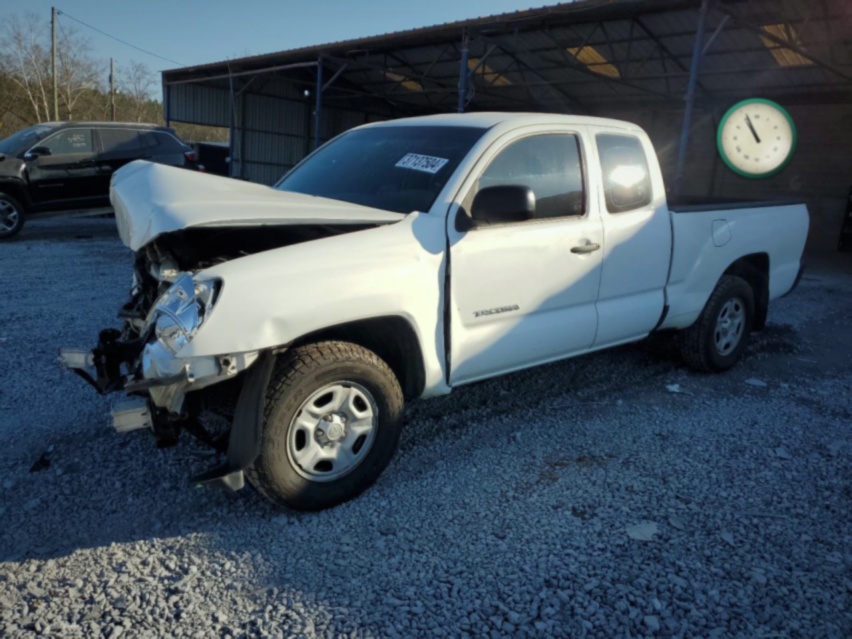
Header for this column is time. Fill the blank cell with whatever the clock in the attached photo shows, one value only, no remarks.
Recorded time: 10:56
